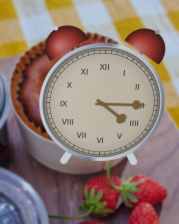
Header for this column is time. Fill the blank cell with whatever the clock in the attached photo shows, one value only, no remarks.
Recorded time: 4:15
